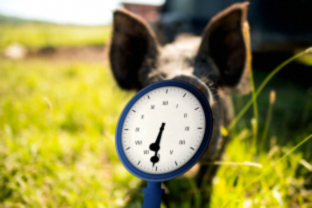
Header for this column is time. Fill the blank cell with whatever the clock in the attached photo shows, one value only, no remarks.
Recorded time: 6:31
